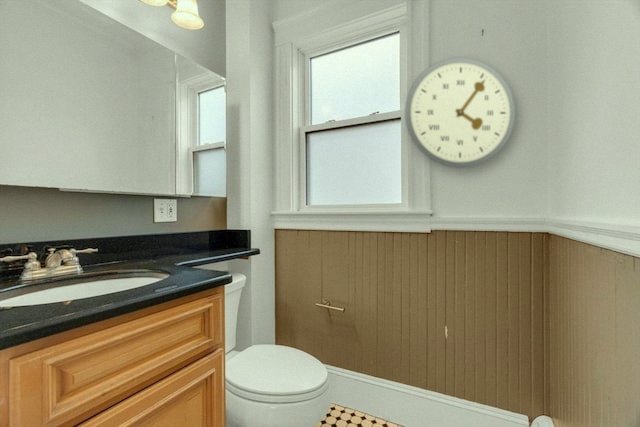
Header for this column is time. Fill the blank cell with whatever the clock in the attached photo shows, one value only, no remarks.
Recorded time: 4:06
